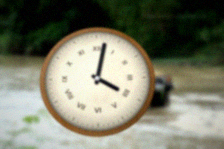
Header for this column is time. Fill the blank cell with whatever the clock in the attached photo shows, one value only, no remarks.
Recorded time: 4:02
